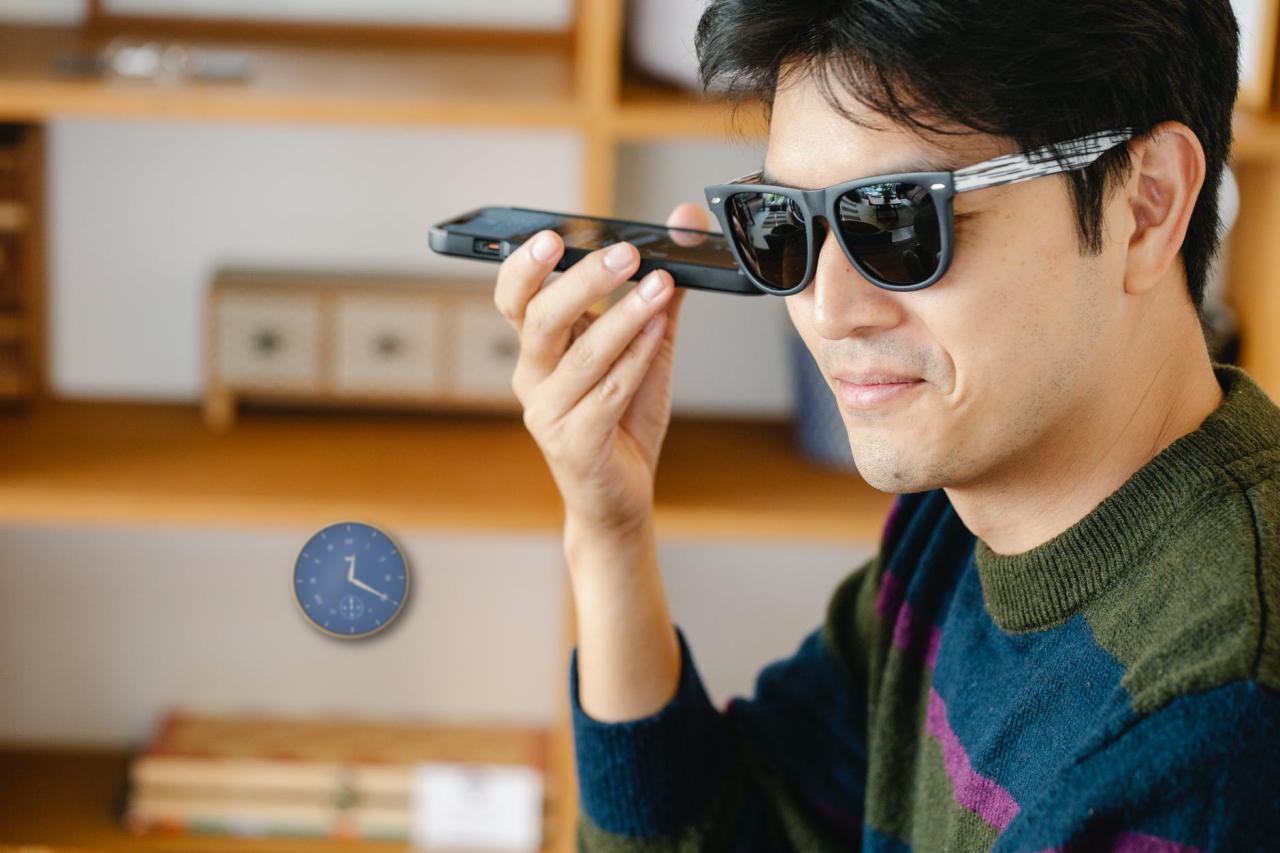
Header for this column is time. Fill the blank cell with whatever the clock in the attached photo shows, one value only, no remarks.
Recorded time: 12:20
